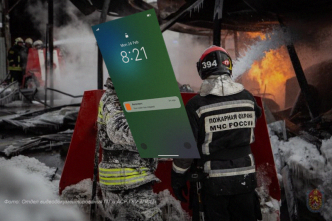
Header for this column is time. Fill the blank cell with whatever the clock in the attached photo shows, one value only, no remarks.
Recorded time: 8:21
